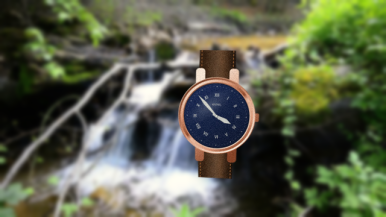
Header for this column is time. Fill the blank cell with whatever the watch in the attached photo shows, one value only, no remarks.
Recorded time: 3:53
